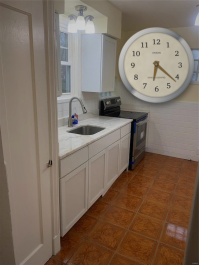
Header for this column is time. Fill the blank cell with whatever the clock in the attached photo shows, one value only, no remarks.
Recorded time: 6:22
